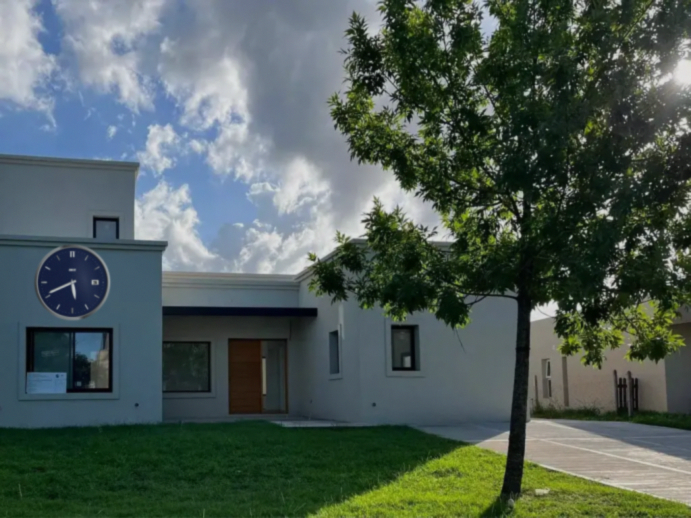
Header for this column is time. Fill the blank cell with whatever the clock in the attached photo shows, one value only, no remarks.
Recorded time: 5:41
